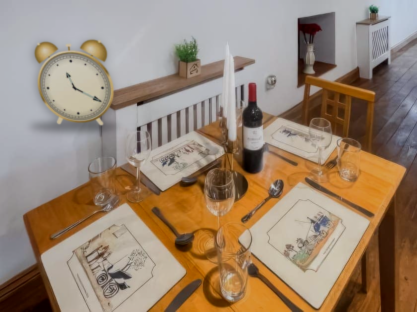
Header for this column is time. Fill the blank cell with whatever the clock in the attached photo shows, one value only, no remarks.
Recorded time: 11:20
